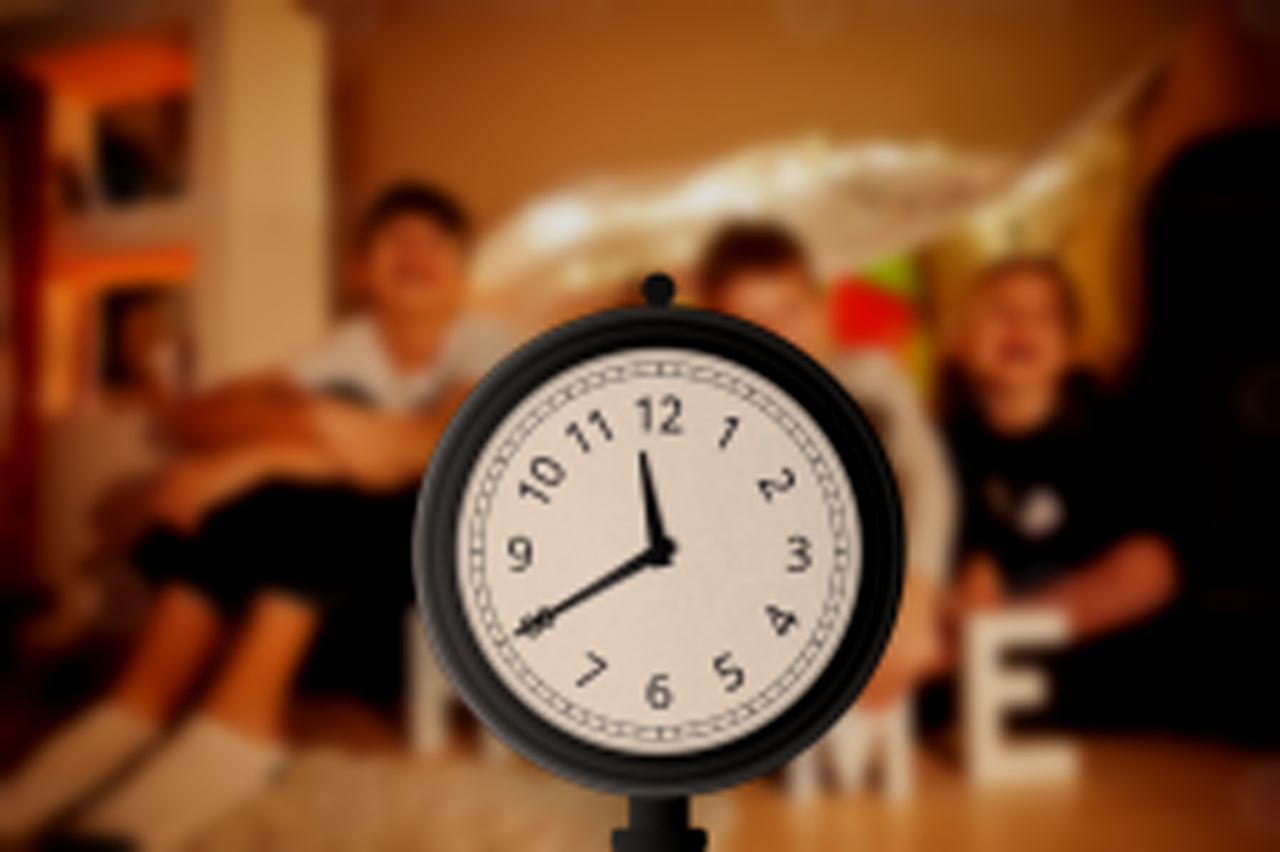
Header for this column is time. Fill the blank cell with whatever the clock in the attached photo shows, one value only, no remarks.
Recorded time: 11:40
